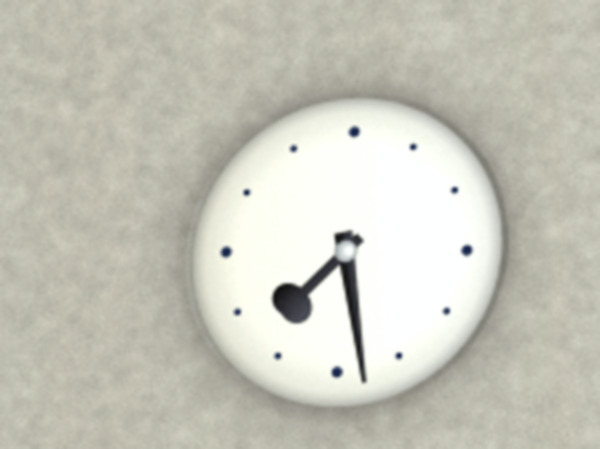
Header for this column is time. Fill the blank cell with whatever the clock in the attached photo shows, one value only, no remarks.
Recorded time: 7:28
